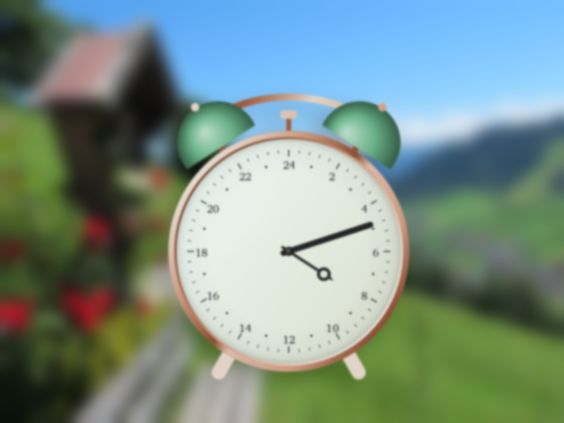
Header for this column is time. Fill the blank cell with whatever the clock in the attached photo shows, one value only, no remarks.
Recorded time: 8:12
